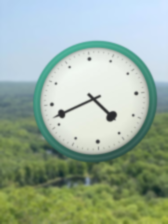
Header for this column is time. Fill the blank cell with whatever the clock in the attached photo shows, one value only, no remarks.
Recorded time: 4:42
